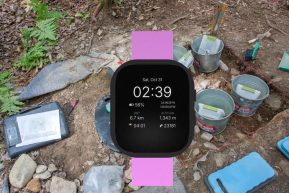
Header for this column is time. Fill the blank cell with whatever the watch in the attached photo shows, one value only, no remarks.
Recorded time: 2:39
